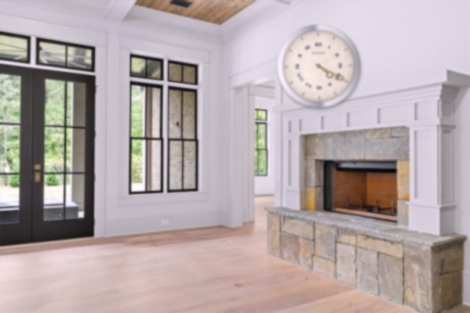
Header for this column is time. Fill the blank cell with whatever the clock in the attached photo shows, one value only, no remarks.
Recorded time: 4:20
